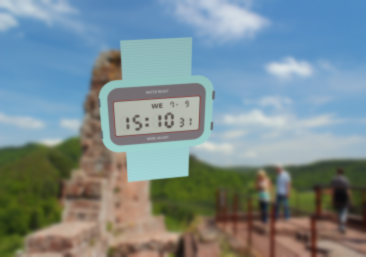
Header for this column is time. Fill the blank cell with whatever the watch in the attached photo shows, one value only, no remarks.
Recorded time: 15:10:31
